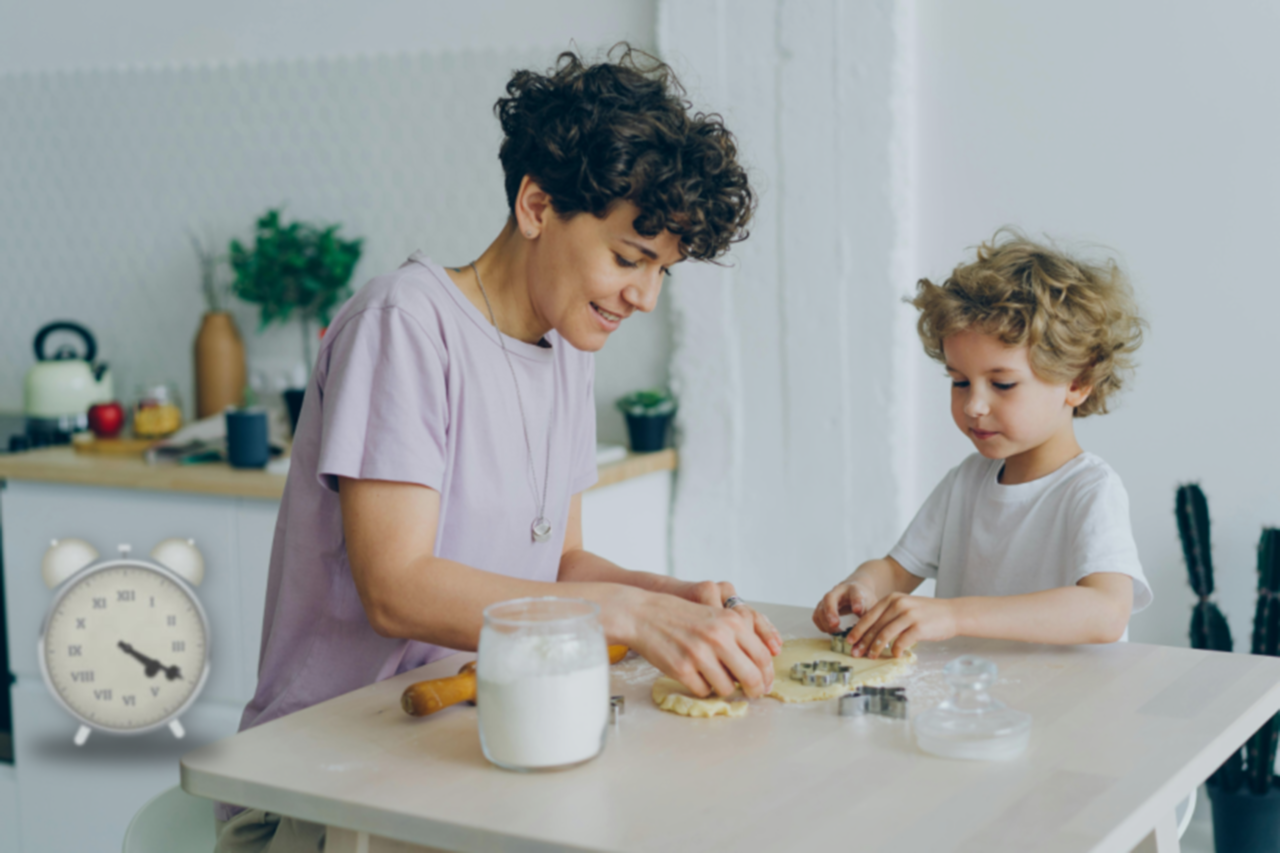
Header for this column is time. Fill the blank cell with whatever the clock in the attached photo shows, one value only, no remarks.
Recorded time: 4:20
